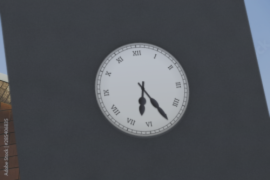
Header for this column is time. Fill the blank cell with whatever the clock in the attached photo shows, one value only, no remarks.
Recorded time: 6:25
